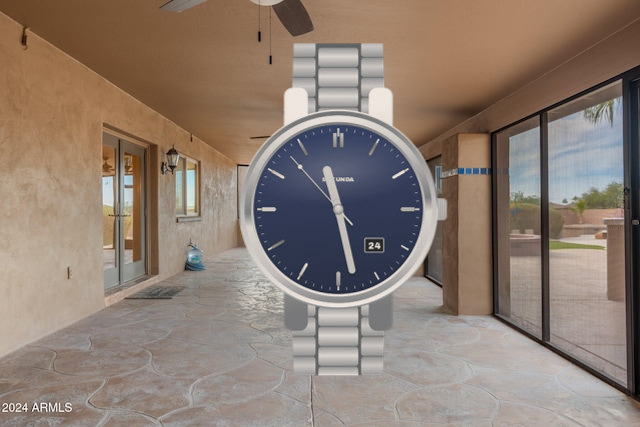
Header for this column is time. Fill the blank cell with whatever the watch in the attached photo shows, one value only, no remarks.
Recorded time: 11:27:53
